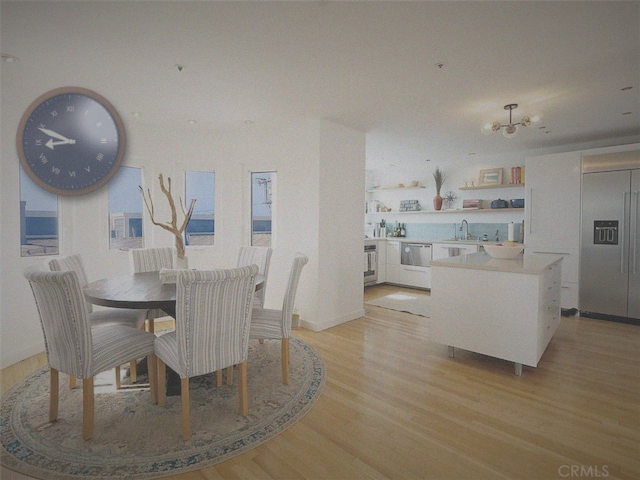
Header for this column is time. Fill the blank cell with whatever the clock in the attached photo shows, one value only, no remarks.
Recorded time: 8:49
